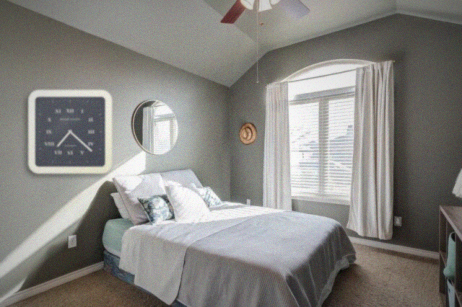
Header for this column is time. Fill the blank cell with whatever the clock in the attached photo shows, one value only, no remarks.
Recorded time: 7:22
